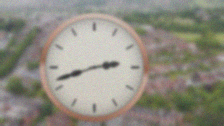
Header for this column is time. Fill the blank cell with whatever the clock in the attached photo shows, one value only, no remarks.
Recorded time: 2:42
